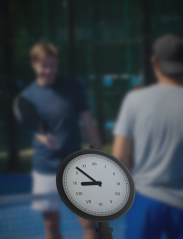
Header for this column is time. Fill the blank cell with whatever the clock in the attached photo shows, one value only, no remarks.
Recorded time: 8:52
